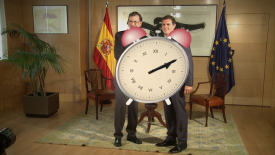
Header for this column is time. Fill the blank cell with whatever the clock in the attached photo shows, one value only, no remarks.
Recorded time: 2:10
